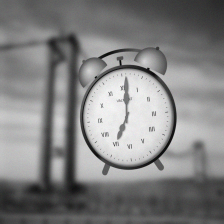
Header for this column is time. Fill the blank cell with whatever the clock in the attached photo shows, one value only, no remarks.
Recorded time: 7:01
